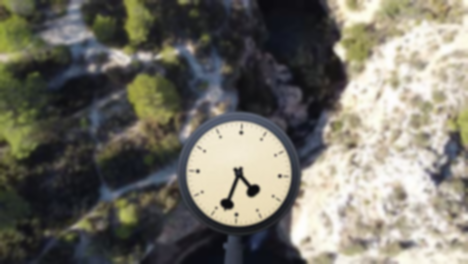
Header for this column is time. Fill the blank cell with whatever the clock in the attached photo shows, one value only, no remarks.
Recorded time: 4:33
